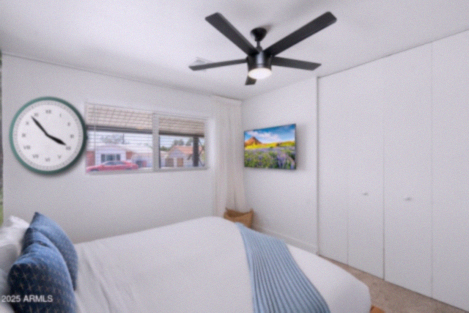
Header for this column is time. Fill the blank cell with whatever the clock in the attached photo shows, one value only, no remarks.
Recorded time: 3:53
